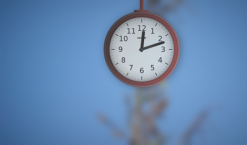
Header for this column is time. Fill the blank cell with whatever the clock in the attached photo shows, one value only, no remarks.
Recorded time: 12:12
